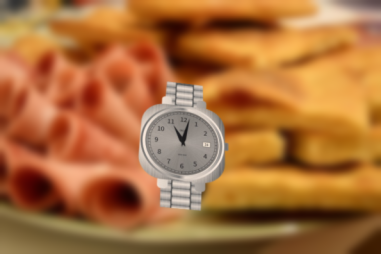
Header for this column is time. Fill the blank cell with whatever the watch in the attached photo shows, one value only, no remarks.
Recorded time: 11:02
